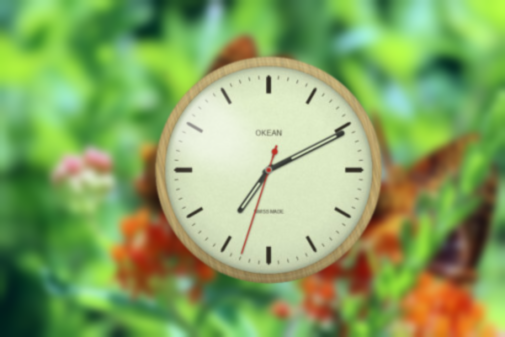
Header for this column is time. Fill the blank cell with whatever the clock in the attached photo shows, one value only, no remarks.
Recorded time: 7:10:33
